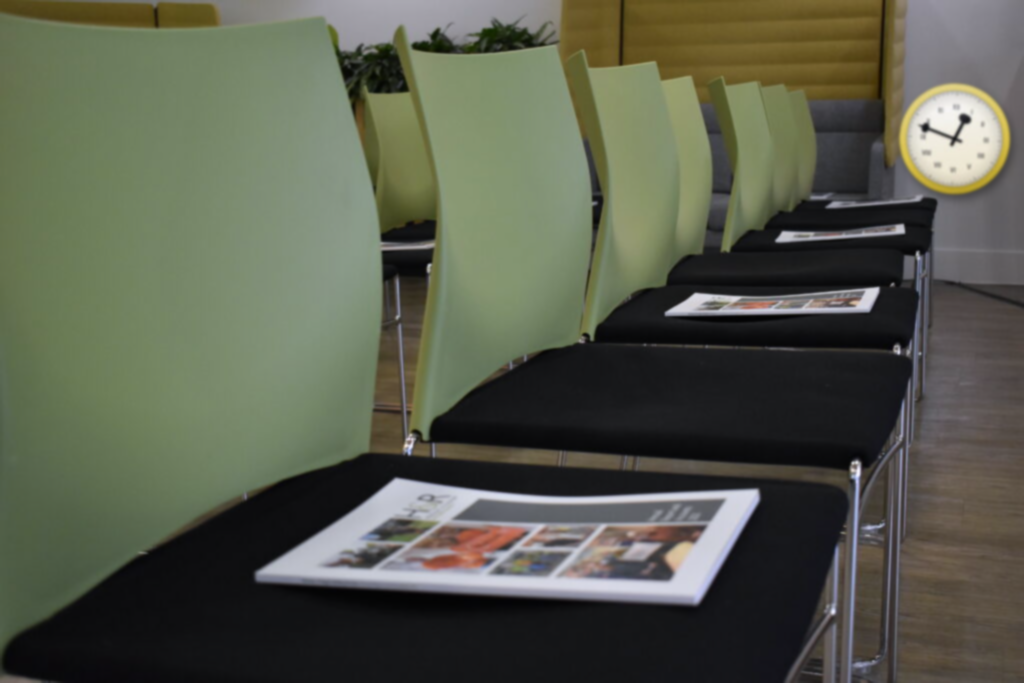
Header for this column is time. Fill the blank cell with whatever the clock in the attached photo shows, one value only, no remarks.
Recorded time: 12:48
